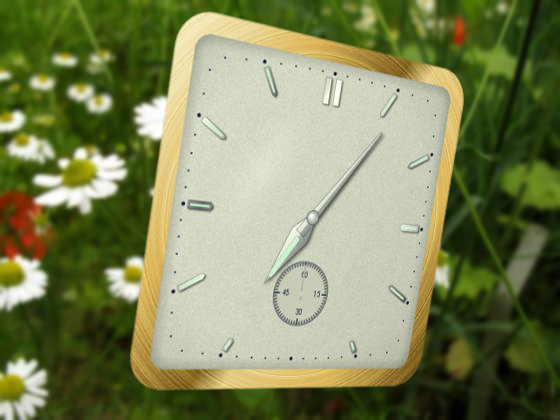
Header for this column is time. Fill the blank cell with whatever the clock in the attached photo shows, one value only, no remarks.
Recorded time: 7:06
